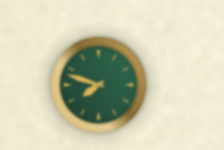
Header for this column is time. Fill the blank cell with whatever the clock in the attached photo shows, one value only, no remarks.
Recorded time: 7:48
